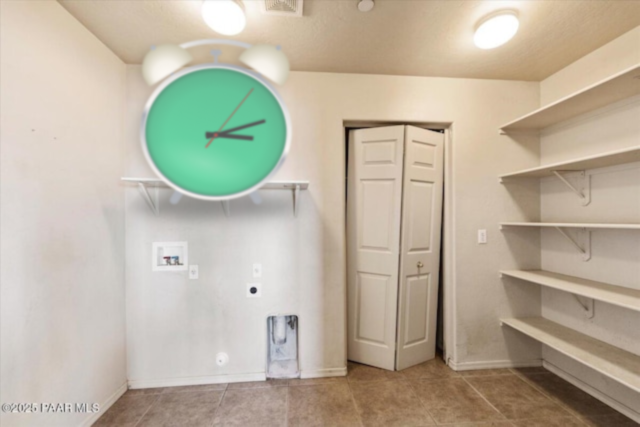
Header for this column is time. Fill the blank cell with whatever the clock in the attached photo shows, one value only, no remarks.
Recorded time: 3:12:06
